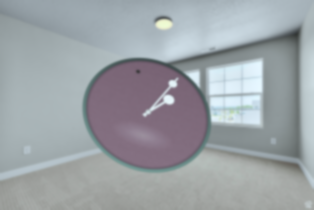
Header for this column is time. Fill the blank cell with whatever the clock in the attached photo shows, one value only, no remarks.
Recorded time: 2:08
